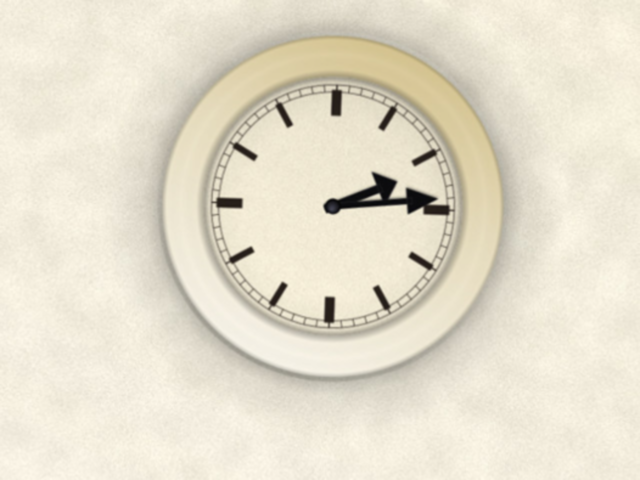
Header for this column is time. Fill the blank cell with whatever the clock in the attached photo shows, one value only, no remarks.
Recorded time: 2:14
